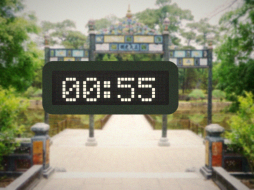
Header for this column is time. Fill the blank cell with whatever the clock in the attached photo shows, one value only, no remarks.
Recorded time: 0:55
